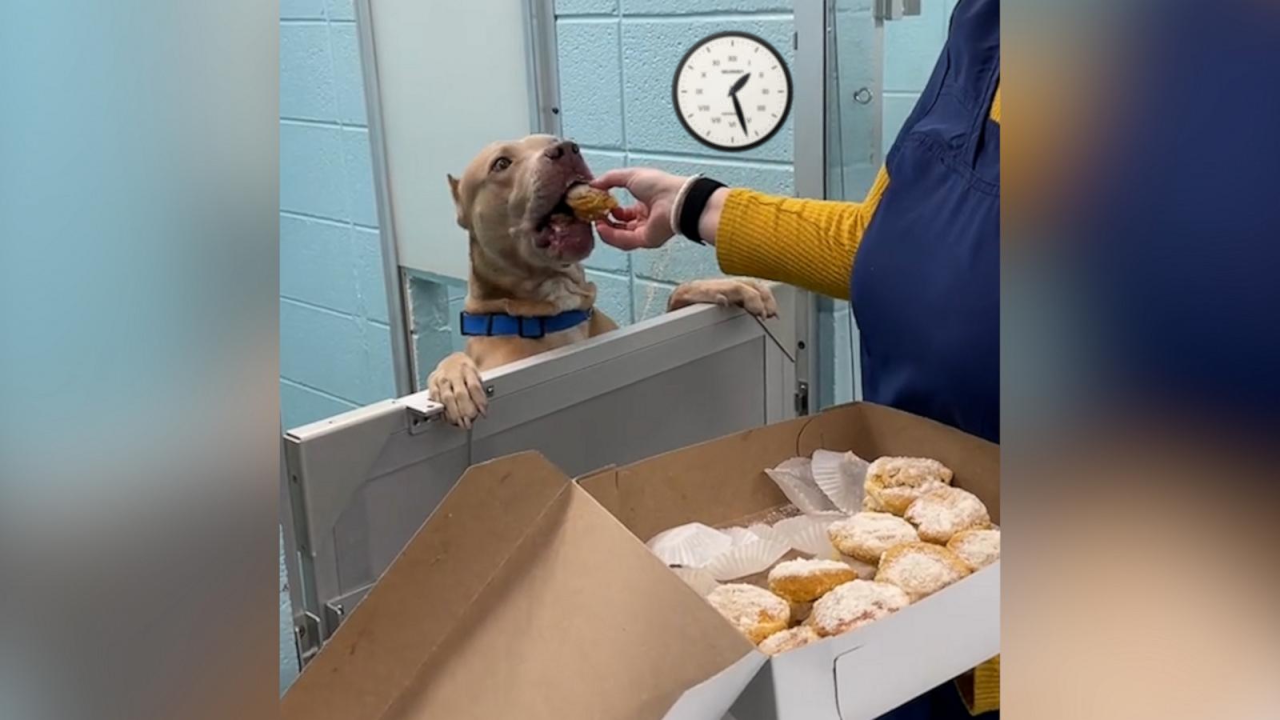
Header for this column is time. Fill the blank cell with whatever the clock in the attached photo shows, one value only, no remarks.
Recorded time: 1:27
